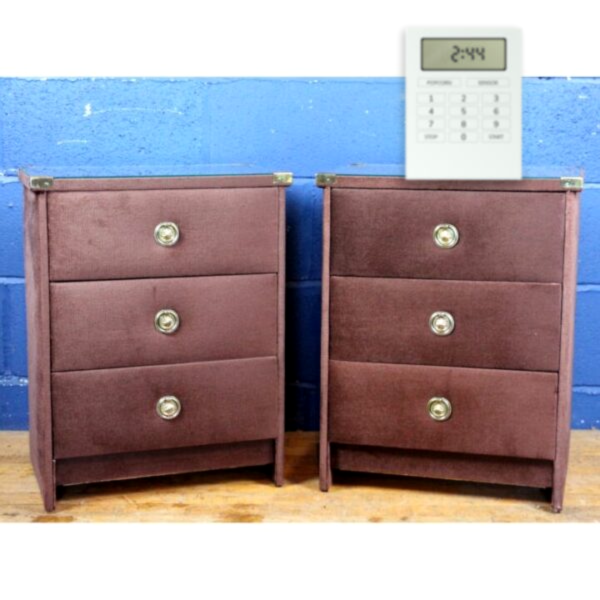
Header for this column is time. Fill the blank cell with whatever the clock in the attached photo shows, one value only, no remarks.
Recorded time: 2:44
